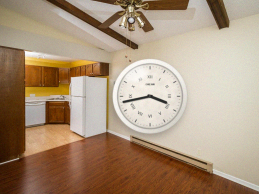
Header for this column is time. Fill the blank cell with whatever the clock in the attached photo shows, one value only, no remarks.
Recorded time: 3:43
